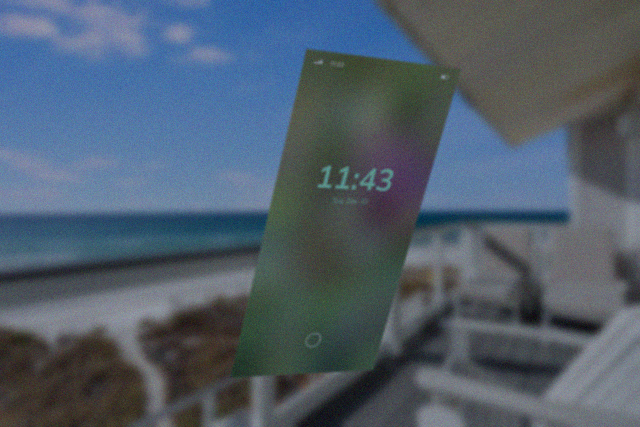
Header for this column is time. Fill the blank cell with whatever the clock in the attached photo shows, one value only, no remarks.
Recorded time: 11:43
